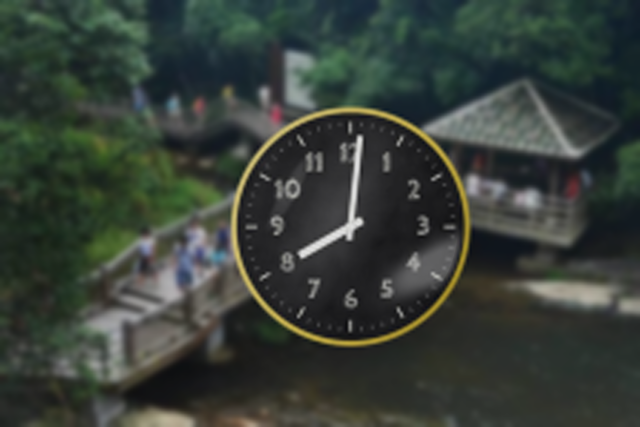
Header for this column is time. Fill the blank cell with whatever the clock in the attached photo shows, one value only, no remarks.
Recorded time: 8:01
